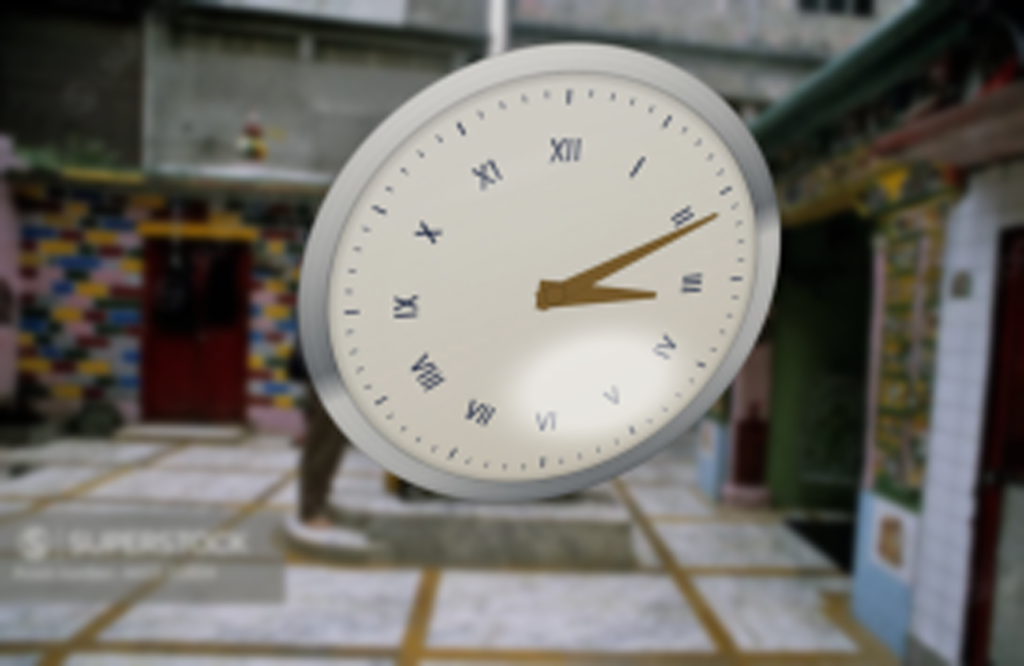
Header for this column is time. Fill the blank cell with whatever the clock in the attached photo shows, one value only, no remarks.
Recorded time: 3:11
